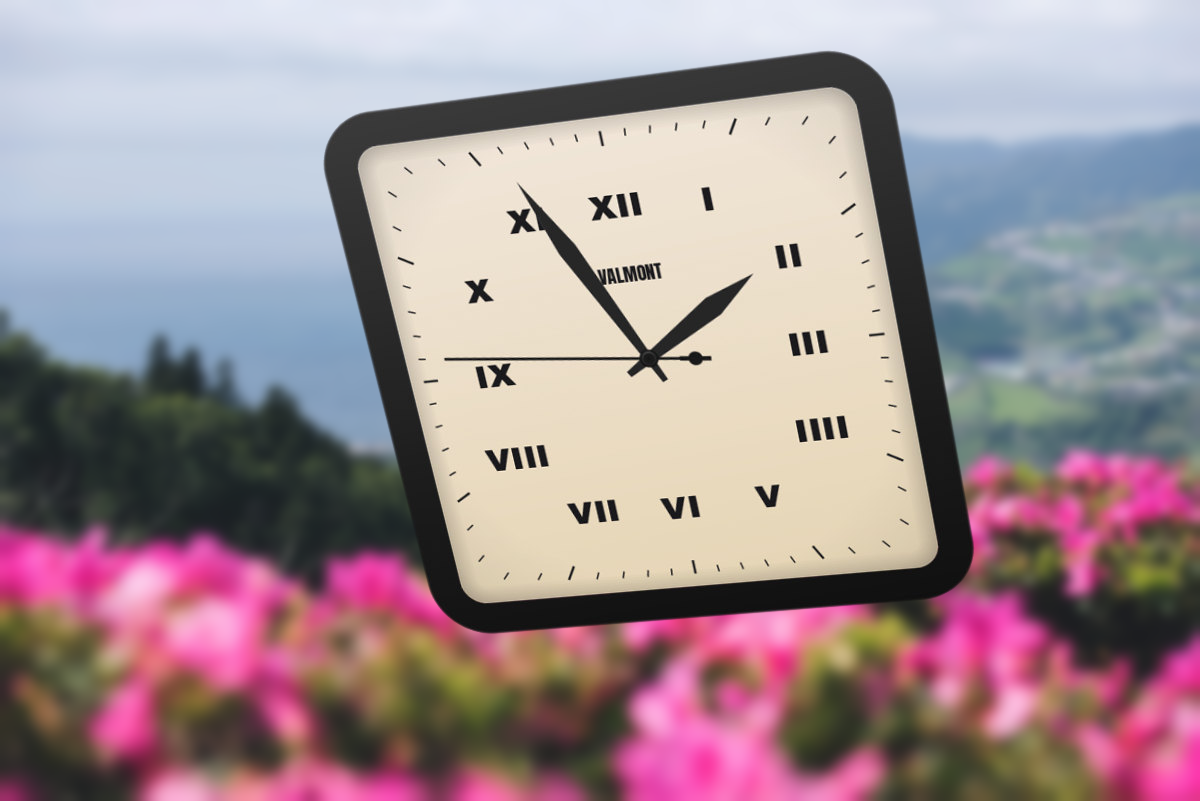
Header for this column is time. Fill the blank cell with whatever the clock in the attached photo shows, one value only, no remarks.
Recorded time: 1:55:46
